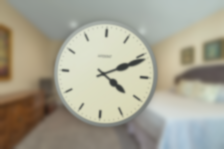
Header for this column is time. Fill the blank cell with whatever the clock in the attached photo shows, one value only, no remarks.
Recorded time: 4:11
